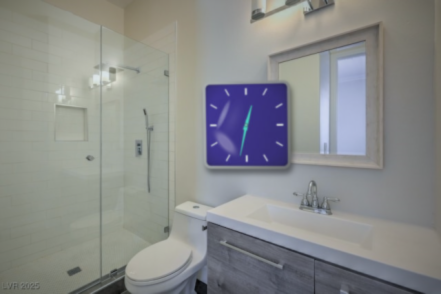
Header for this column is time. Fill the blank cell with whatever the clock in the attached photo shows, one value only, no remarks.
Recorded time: 12:32
